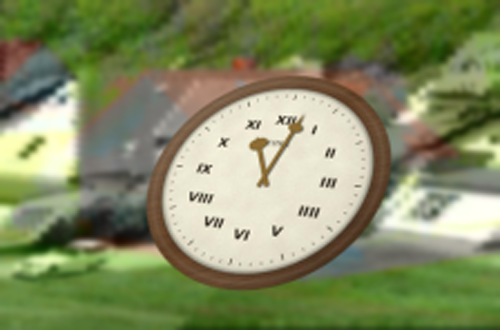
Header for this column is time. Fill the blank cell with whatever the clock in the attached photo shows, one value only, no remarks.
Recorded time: 11:02
